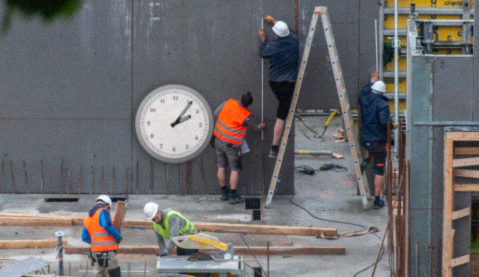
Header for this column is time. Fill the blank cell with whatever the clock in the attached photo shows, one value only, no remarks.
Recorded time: 2:06
